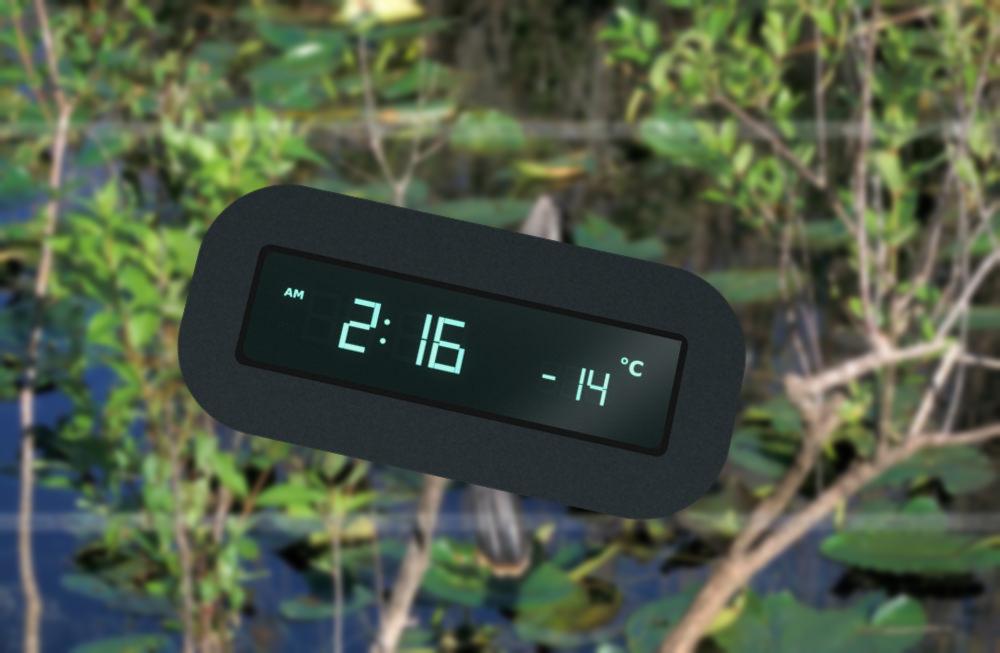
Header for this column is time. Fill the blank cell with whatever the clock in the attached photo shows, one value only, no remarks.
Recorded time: 2:16
